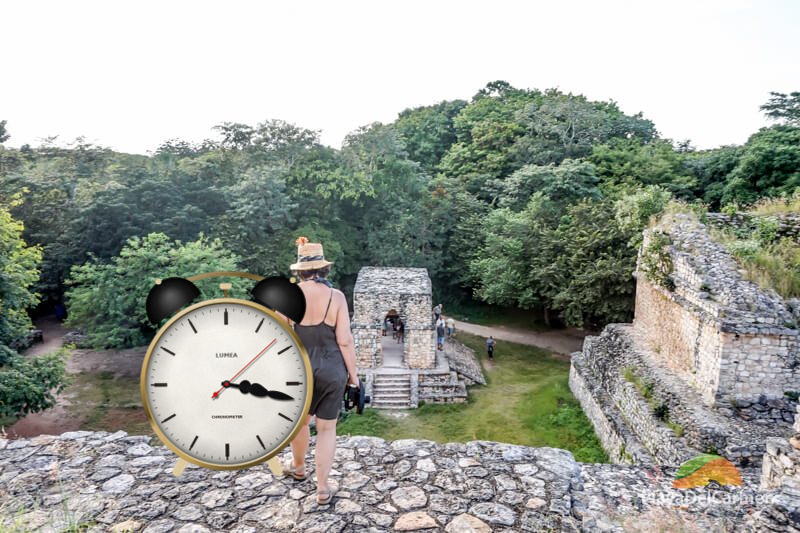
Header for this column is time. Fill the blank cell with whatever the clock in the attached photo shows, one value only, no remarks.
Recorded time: 3:17:08
